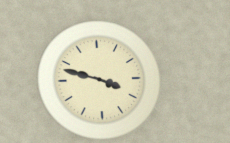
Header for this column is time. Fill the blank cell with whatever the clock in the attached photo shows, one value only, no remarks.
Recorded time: 3:48
